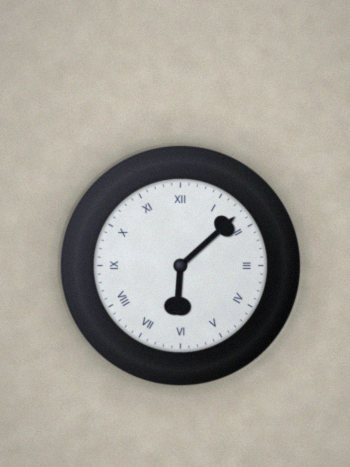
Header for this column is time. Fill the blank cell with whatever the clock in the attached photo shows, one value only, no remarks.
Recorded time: 6:08
